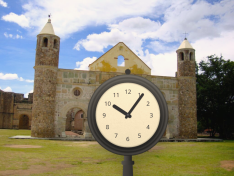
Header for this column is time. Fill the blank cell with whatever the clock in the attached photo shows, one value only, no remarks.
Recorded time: 10:06
